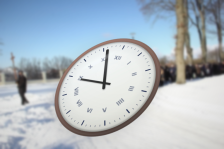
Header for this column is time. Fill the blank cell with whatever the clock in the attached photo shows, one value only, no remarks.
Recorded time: 8:56
